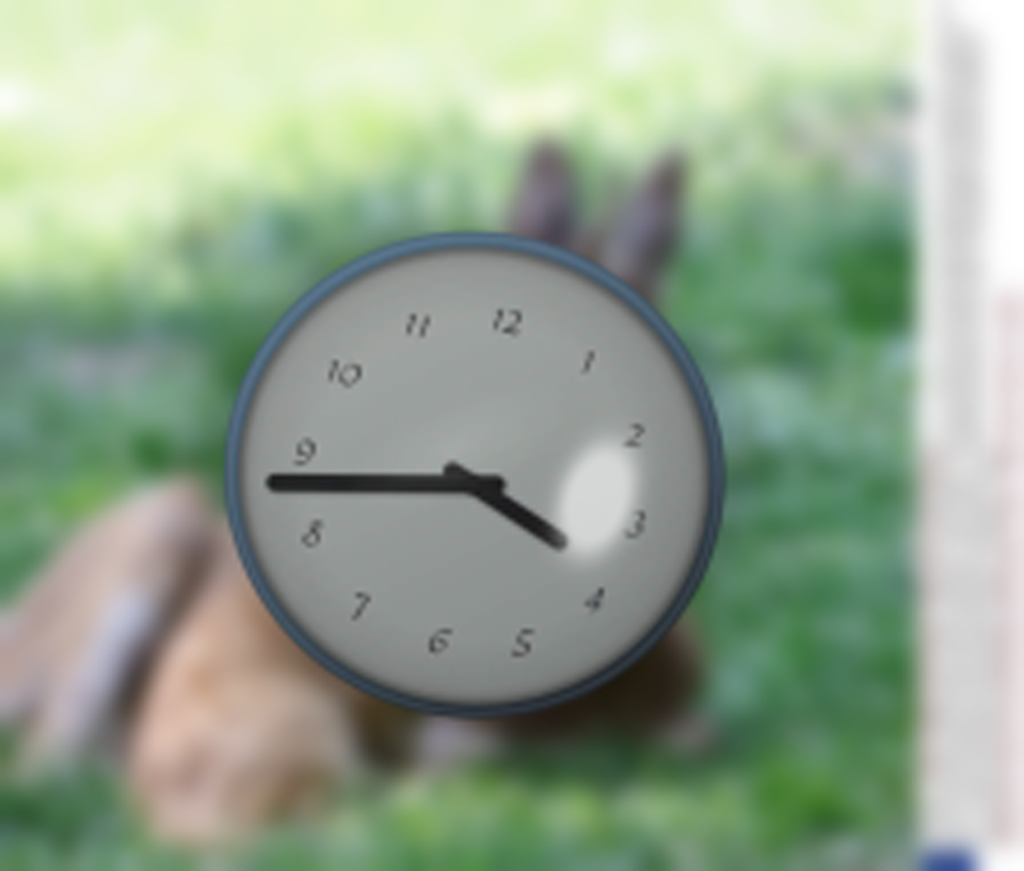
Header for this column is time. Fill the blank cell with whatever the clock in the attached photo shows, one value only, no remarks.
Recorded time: 3:43
